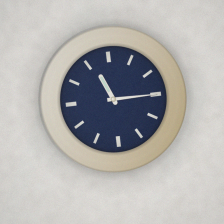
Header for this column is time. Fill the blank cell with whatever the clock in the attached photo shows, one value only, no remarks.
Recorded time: 11:15
